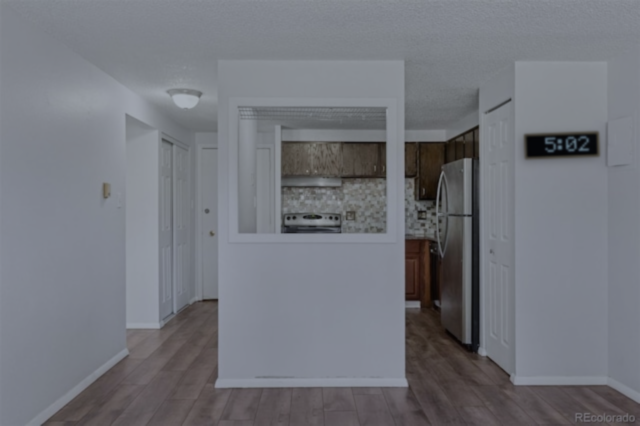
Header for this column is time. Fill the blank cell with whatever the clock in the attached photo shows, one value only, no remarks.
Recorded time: 5:02
